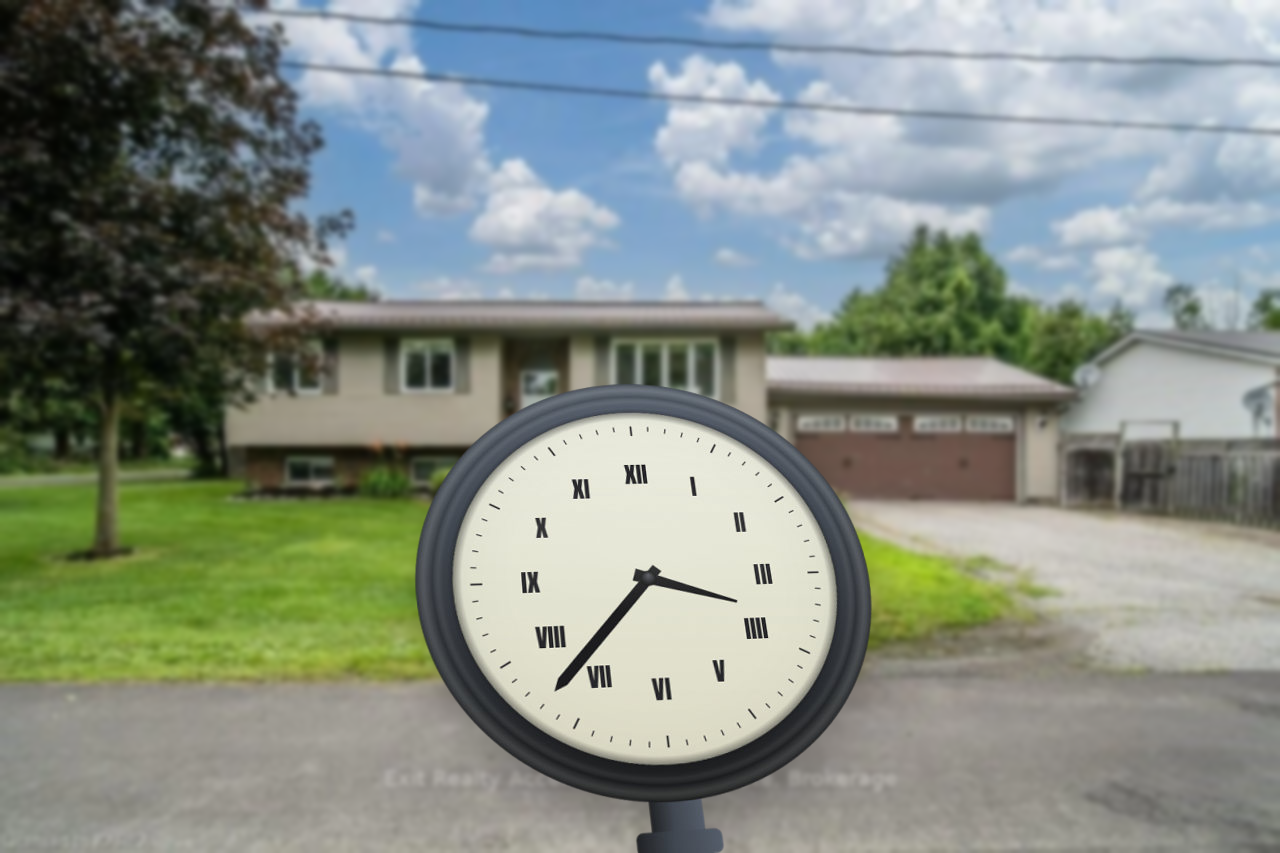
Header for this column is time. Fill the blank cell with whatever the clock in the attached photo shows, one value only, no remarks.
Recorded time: 3:37
